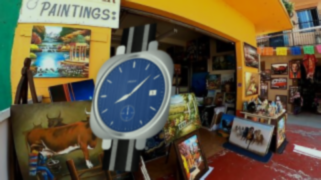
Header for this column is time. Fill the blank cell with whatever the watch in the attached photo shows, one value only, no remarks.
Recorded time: 8:08
